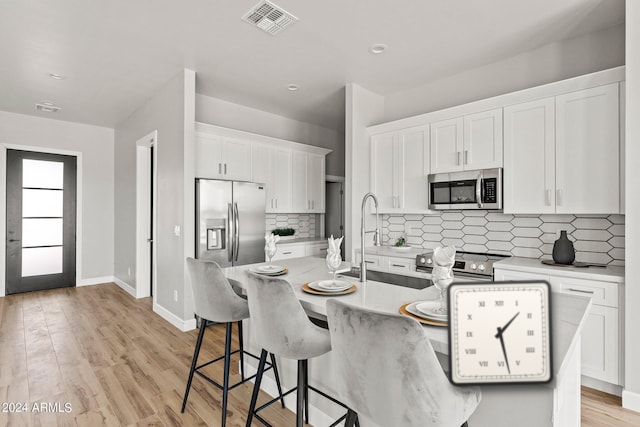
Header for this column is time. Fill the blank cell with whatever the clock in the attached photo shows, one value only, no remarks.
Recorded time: 1:28
